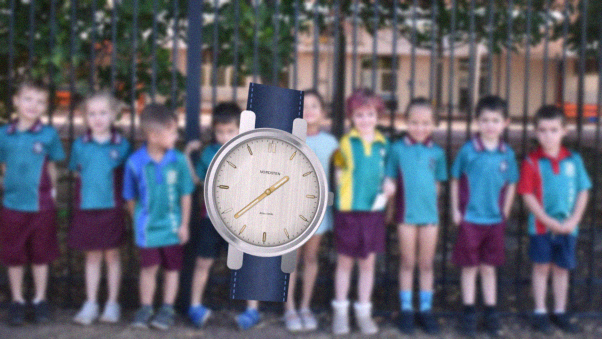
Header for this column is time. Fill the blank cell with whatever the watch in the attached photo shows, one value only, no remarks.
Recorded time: 1:38
